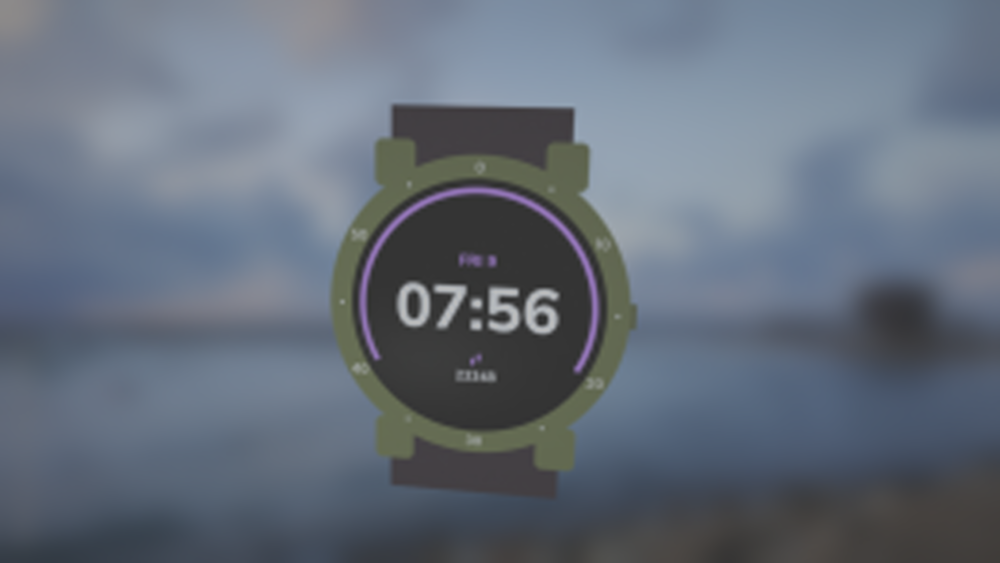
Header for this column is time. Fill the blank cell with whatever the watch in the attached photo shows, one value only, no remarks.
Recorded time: 7:56
